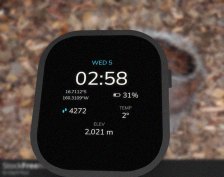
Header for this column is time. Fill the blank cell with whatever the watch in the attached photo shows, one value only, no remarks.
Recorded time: 2:58
